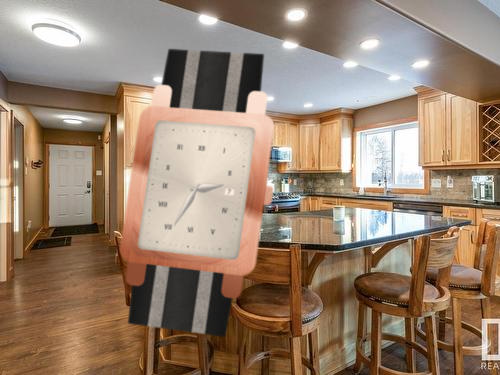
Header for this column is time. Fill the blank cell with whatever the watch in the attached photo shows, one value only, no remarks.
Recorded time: 2:34
